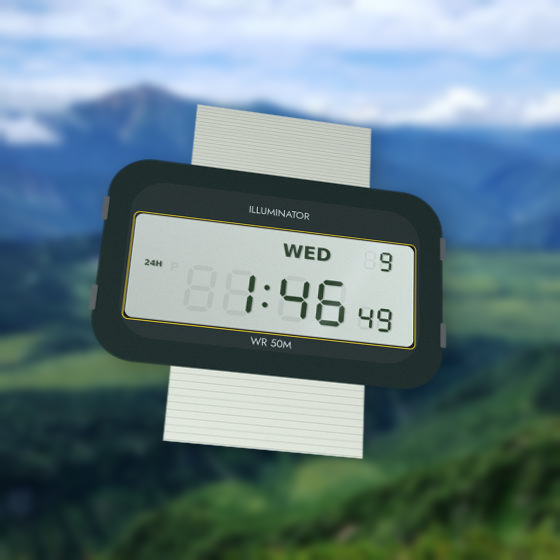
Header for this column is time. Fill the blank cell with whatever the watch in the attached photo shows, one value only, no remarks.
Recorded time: 1:46:49
